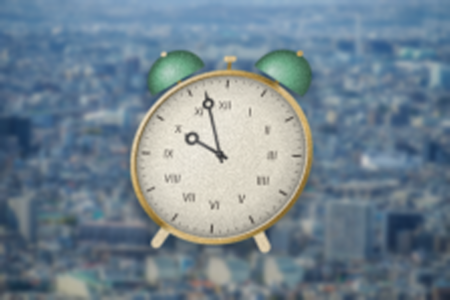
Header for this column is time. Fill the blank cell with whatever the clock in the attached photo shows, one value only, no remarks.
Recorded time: 9:57
